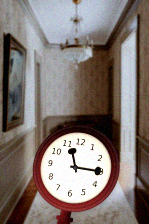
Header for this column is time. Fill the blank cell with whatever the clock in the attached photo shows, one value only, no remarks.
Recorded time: 11:15
